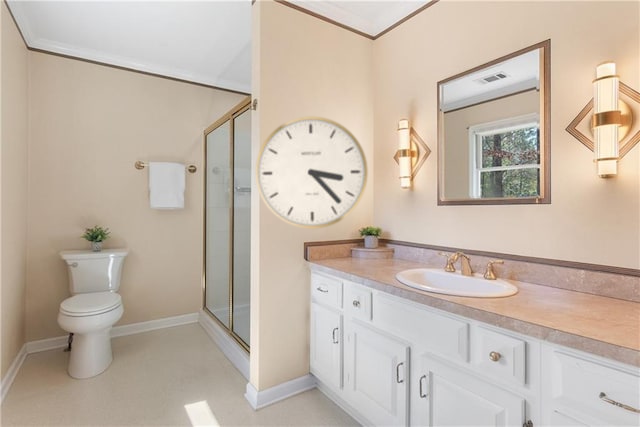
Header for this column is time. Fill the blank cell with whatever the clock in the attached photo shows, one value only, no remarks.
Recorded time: 3:23
